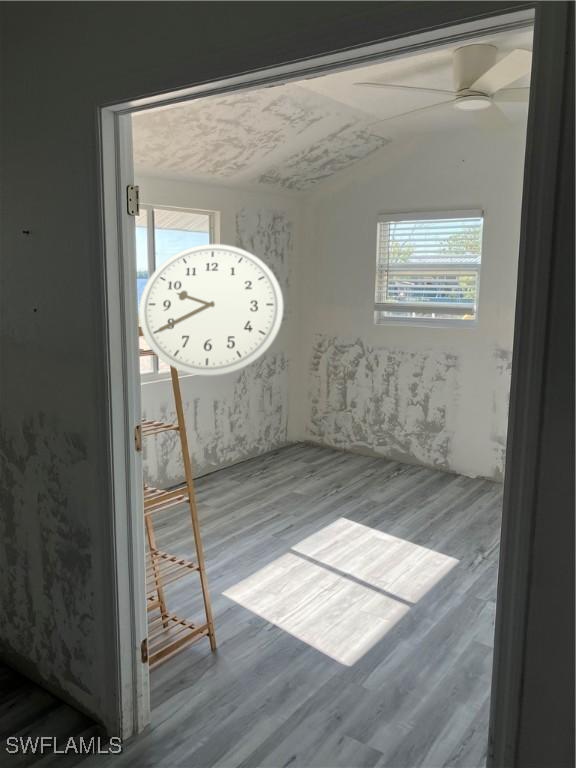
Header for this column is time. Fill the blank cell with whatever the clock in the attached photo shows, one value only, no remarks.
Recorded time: 9:40
